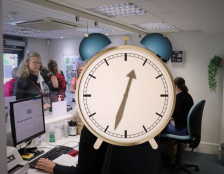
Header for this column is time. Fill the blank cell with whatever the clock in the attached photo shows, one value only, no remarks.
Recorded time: 12:33
